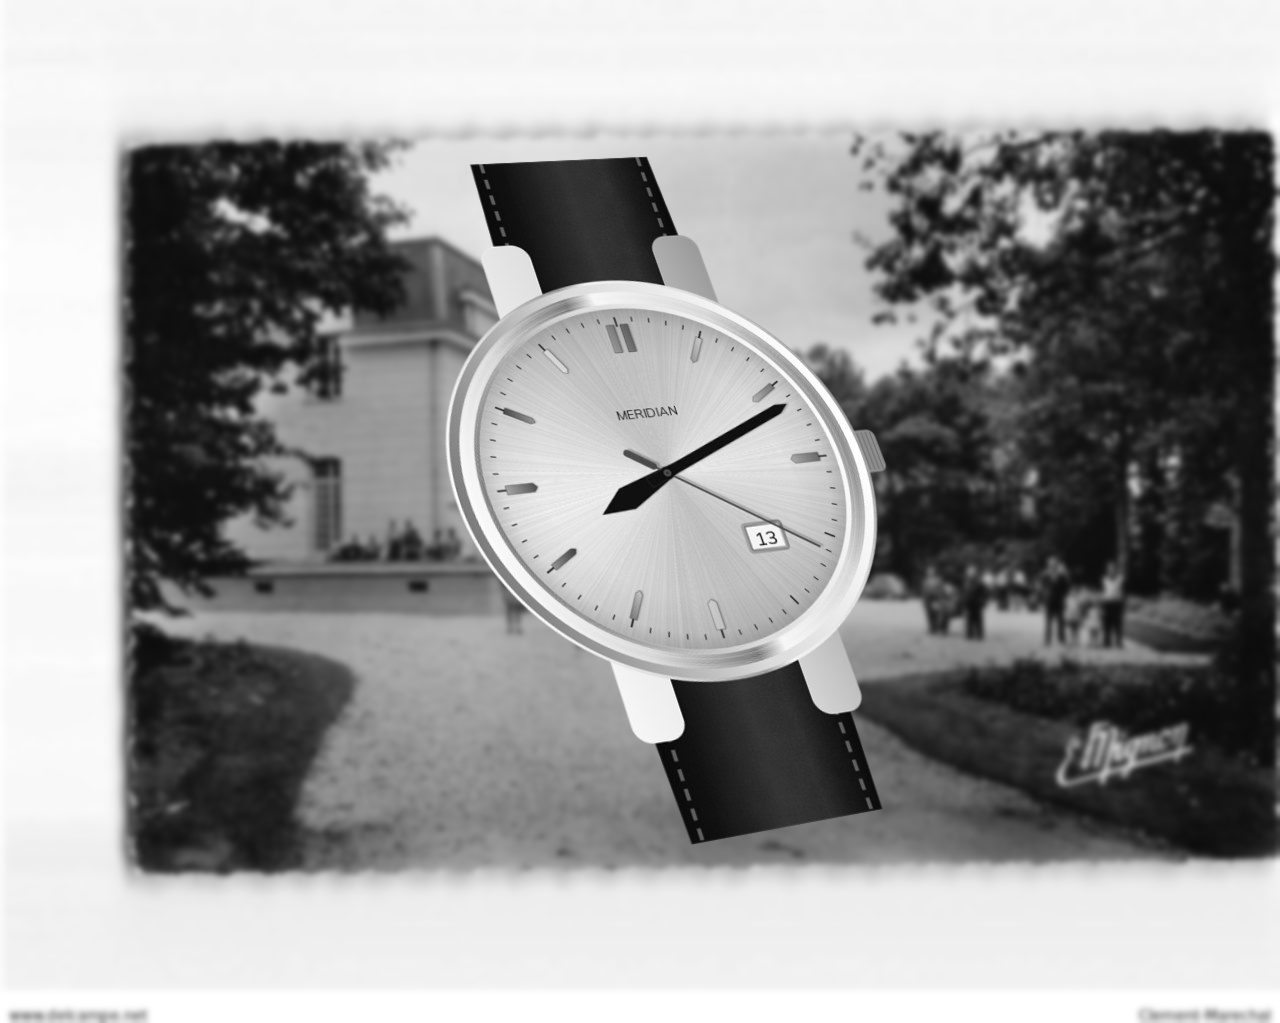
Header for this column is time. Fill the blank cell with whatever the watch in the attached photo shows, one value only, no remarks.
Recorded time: 8:11:21
